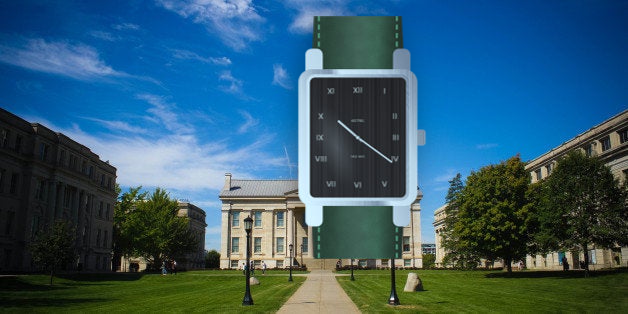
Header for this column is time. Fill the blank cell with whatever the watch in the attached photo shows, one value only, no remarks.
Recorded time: 10:21
